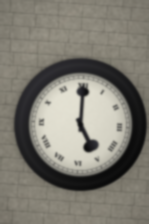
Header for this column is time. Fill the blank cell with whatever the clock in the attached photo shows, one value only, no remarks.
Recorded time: 5:00
